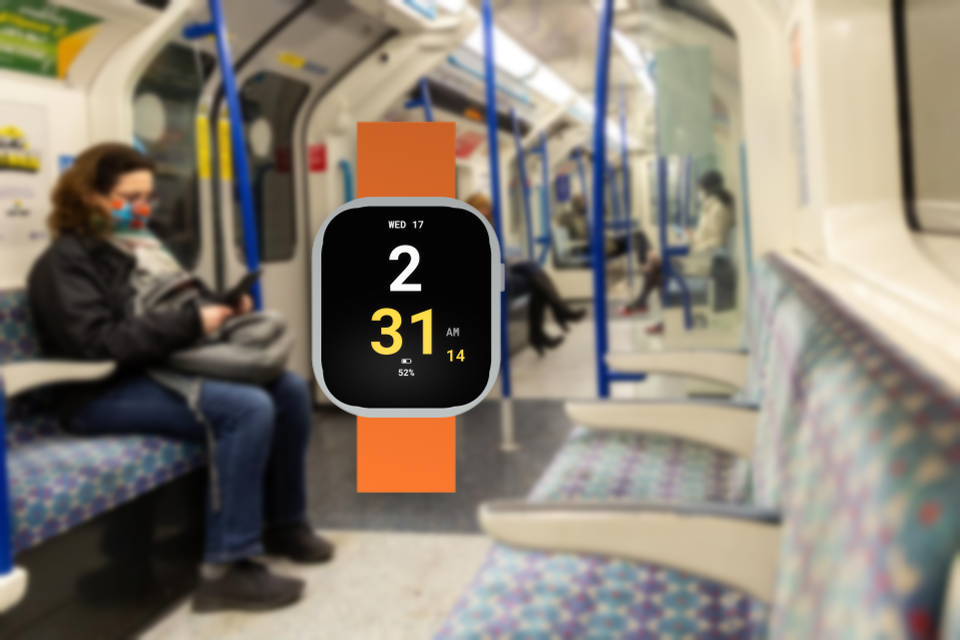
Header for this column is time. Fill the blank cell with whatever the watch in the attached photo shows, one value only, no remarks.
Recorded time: 2:31:14
